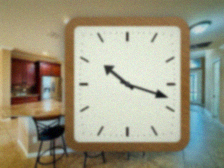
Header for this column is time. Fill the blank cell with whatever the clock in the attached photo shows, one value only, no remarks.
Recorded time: 10:18
